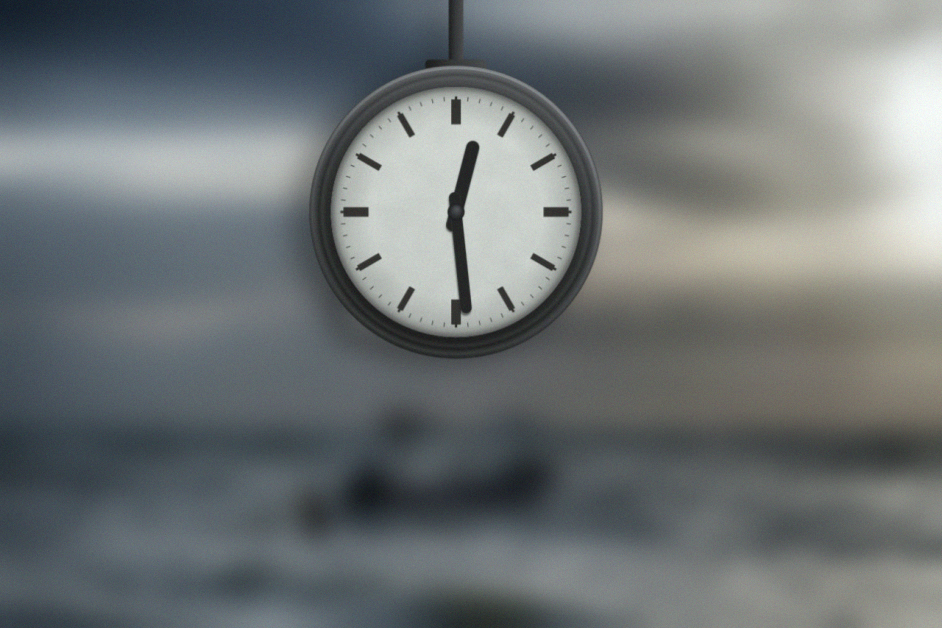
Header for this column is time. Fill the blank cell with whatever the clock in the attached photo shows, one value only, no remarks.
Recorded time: 12:29
